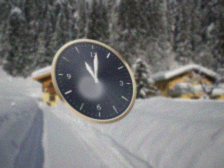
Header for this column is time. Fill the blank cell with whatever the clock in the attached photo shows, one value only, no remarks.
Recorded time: 11:01
